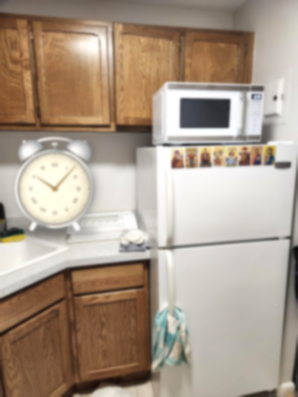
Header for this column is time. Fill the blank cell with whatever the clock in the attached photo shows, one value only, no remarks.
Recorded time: 10:07
